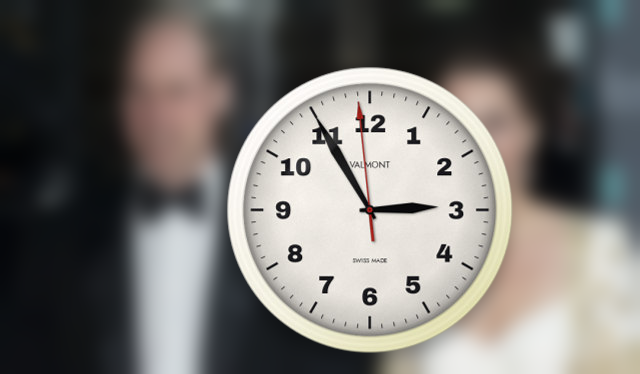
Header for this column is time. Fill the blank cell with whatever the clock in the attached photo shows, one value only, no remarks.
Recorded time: 2:54:59
